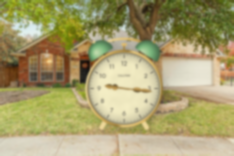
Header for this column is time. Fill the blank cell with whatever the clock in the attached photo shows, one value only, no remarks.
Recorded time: 9:16
